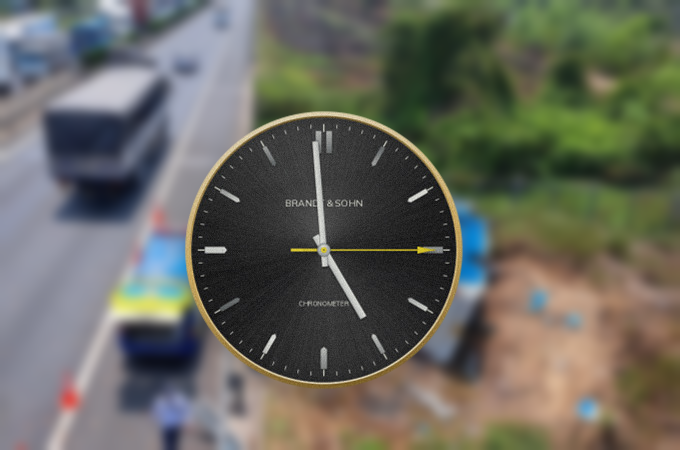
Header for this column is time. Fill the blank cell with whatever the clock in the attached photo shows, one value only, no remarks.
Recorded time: 4:59:15
